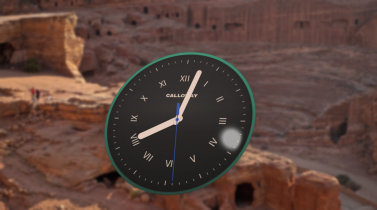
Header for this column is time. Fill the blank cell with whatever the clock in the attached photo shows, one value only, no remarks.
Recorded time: 8:02:29
